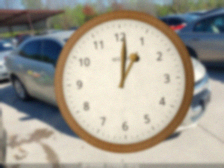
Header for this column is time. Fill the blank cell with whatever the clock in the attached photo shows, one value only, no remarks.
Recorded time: 1:01
